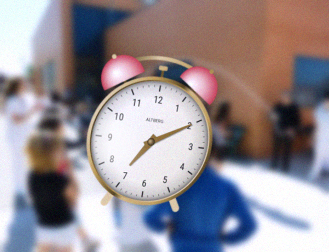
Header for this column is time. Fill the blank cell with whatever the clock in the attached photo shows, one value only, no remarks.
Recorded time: 7:10
